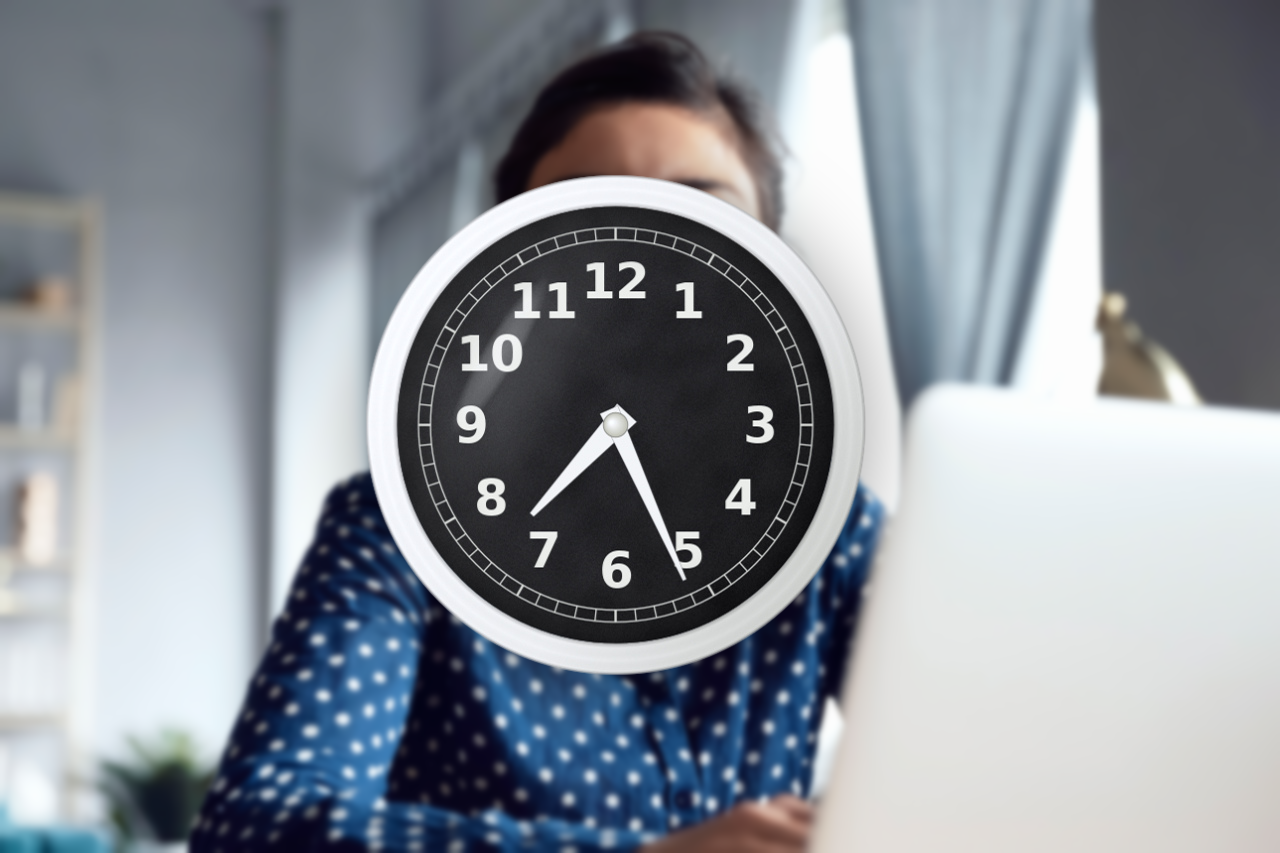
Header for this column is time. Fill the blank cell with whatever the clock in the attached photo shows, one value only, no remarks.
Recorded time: 7:26
